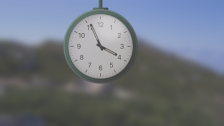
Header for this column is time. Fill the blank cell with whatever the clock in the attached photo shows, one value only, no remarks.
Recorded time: 3:56
